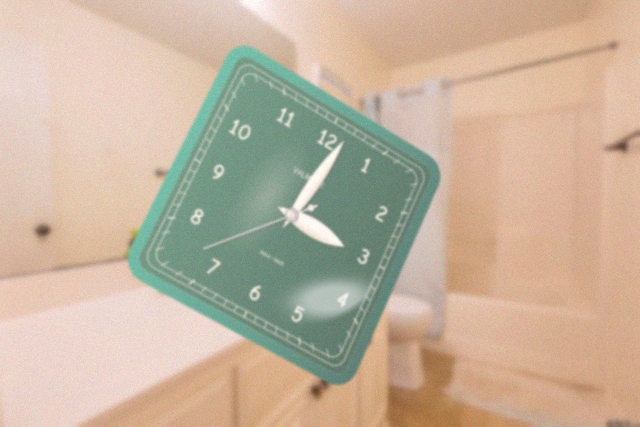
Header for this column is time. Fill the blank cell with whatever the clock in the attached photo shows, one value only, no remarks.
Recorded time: 3:01:37
